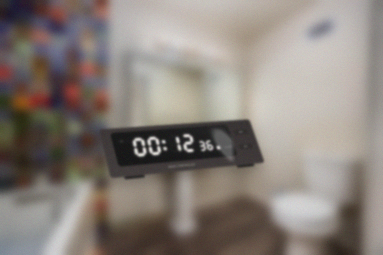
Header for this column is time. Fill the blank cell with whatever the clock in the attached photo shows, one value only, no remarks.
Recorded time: 0:12
